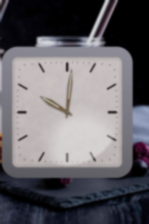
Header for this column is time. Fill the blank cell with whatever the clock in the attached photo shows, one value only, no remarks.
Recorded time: 10:01
